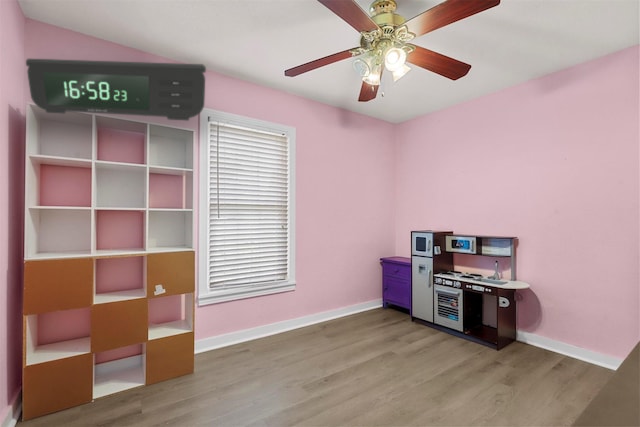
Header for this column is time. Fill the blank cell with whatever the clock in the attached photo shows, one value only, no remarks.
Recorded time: 16:58:23
